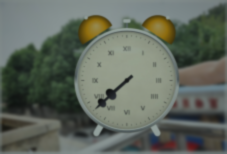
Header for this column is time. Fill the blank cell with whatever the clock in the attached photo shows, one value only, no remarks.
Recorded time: 7:38
